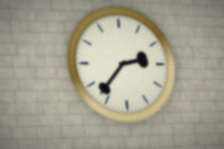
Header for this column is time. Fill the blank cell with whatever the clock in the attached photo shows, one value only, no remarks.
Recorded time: 2:37
